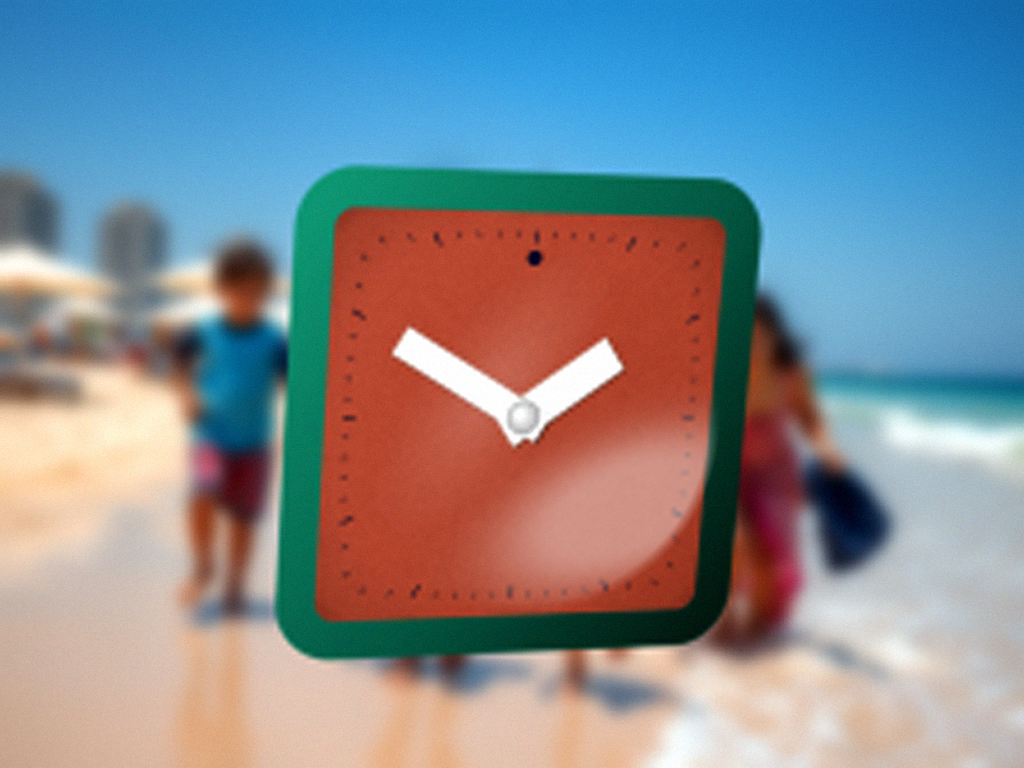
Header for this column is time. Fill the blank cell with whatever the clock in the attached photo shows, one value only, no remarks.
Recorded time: 1:50
